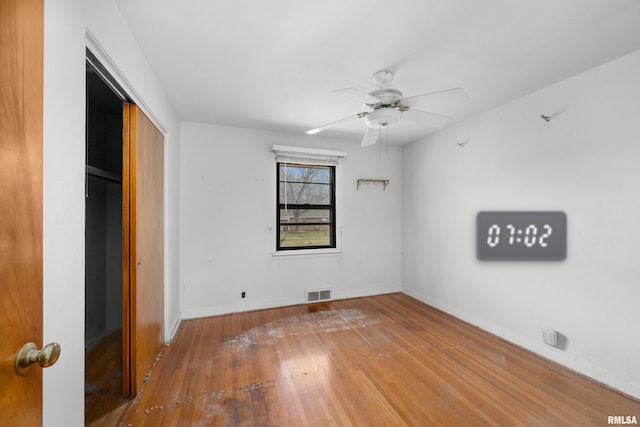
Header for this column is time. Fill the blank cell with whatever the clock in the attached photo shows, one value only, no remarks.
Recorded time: 7:02
